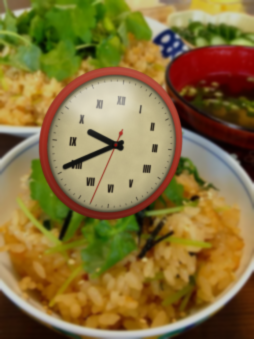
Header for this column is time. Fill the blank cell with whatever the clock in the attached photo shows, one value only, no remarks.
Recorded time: 9:40:33
